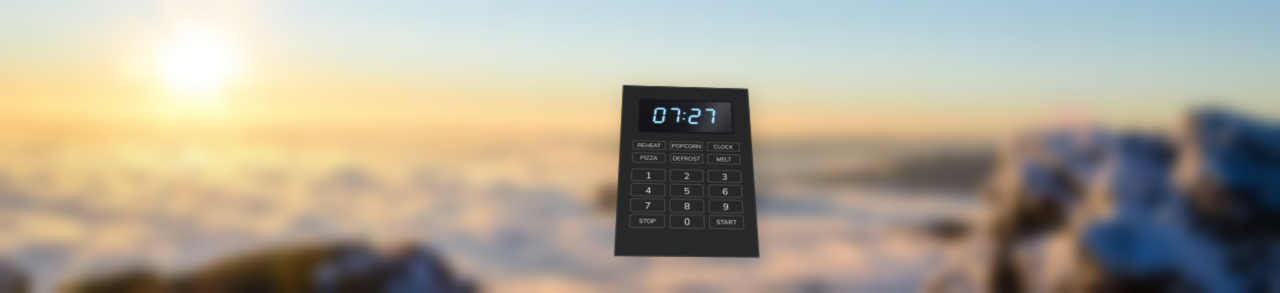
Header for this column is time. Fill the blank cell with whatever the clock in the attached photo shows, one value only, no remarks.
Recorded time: 7:27
